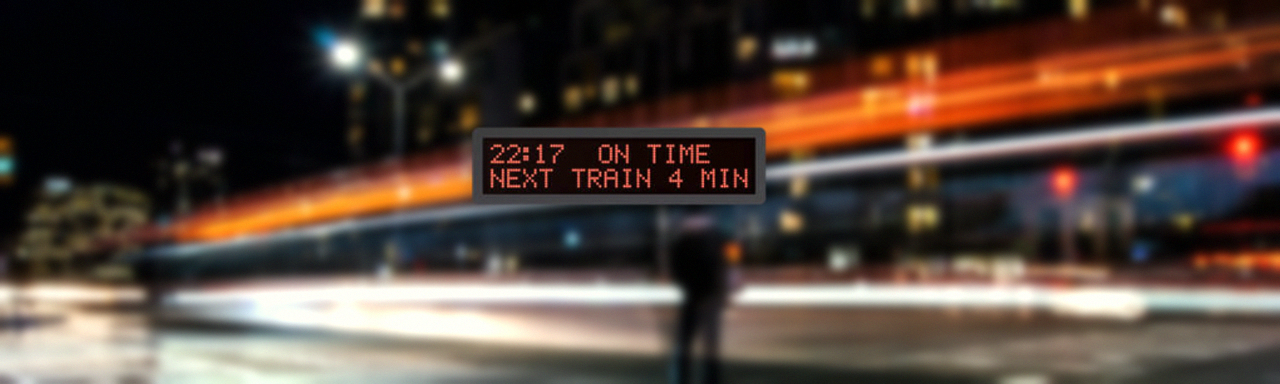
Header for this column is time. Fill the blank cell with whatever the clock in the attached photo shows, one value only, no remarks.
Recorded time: 22:17
